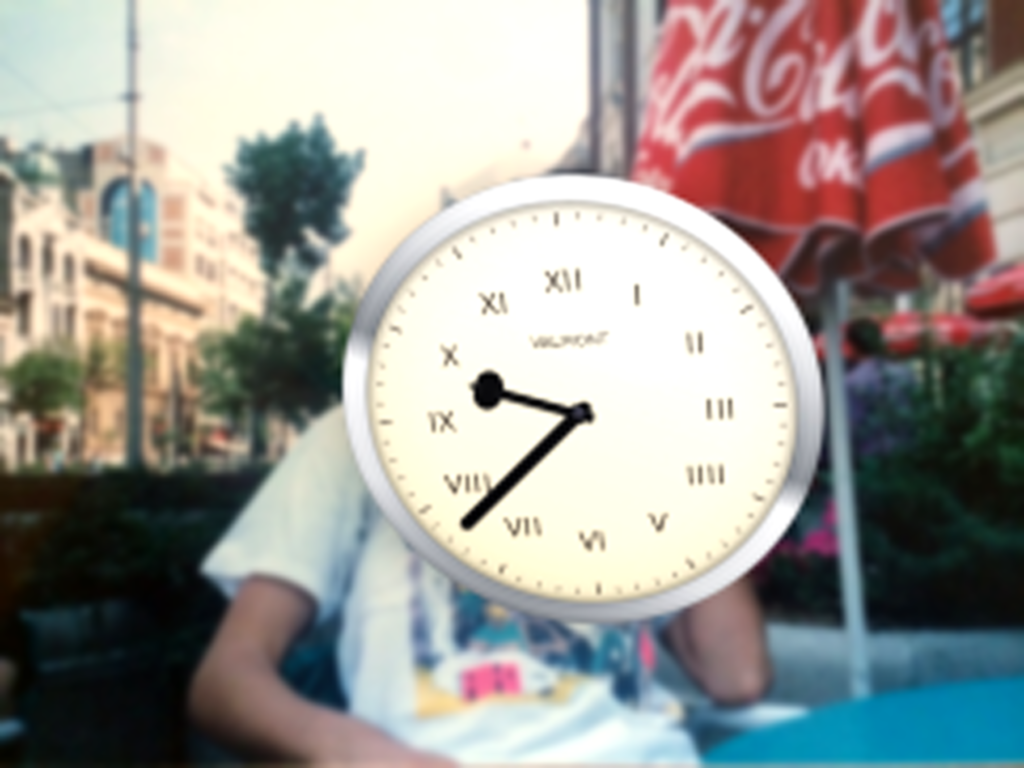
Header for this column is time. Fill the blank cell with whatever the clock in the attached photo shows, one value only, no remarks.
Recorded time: 9:38
